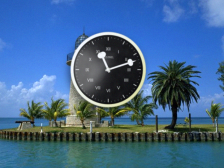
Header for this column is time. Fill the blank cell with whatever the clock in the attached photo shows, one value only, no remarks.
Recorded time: 11:12
